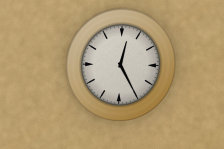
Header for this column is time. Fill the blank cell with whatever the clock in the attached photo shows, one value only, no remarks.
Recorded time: 12:25
